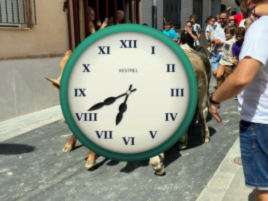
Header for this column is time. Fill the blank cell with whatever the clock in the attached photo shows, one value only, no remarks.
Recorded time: 6:41
